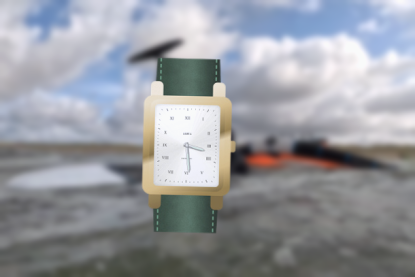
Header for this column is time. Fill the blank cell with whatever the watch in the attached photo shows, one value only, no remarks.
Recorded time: 3:29
